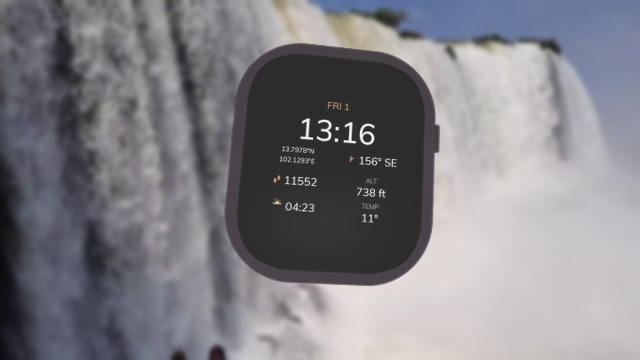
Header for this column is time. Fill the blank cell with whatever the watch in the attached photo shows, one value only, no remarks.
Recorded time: 13:16
